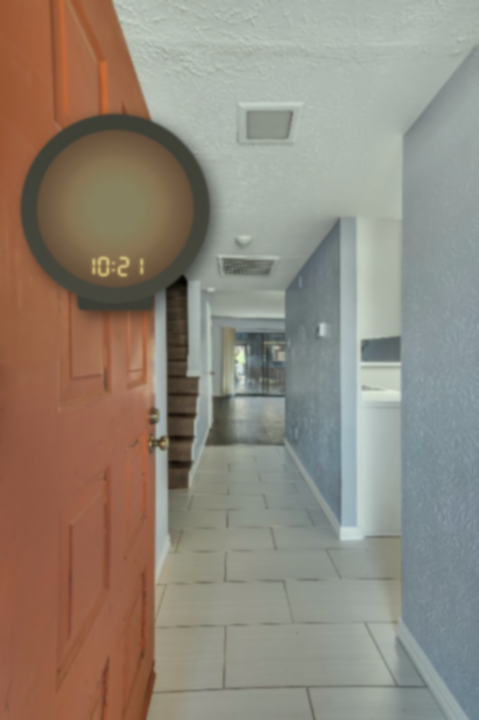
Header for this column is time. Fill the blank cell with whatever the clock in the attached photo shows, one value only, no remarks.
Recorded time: 10:21
